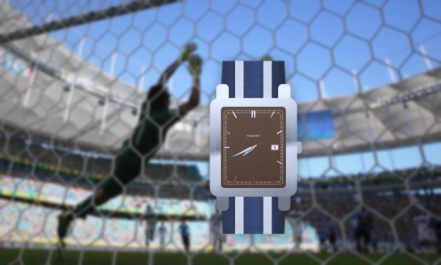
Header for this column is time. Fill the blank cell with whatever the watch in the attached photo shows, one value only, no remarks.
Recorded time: 7:41
